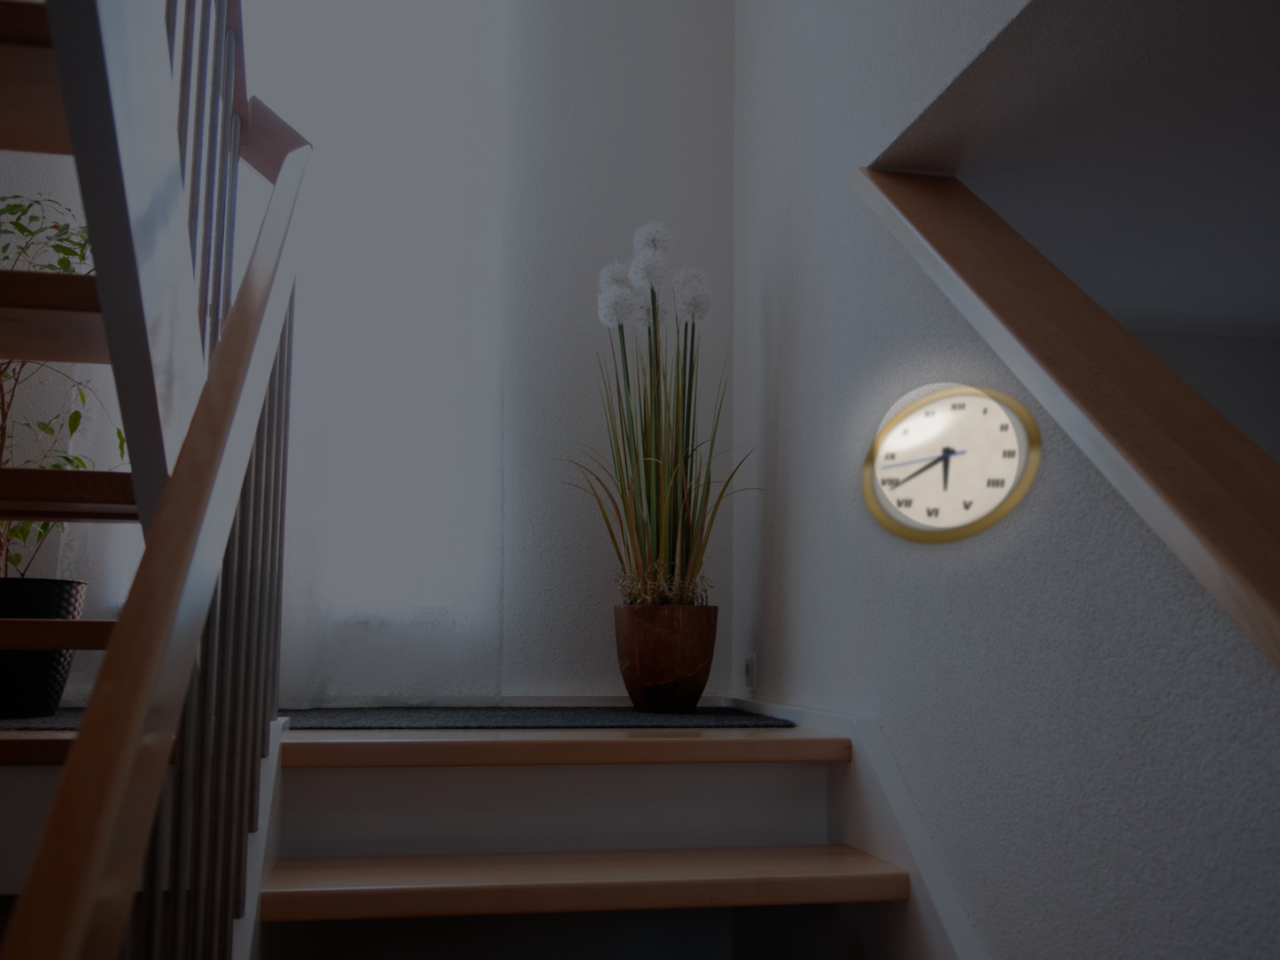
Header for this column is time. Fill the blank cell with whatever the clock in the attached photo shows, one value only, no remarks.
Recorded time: 5:38:43
